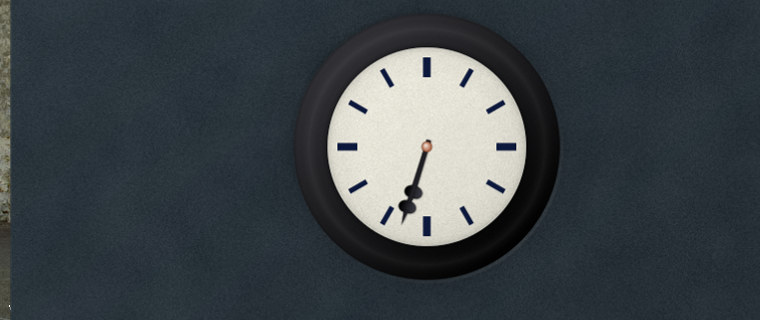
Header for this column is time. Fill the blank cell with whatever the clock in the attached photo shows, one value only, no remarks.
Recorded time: 6:33
